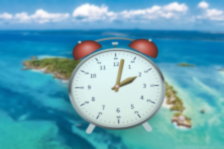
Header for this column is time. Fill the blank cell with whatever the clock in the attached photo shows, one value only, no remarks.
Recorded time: 2:02
